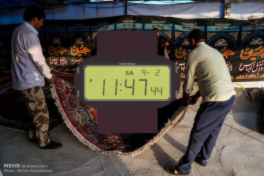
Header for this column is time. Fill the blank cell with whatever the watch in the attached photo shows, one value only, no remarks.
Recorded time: 11:47
